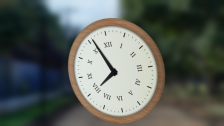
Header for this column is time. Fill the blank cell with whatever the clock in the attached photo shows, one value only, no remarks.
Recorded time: 7:56
